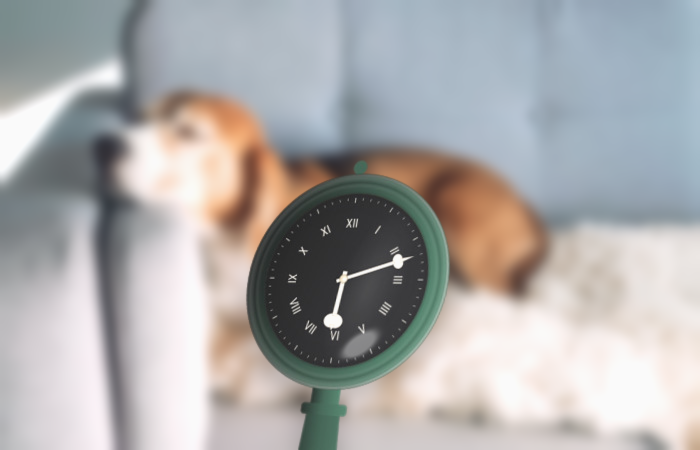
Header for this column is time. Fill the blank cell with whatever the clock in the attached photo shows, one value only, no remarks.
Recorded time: 6:12
